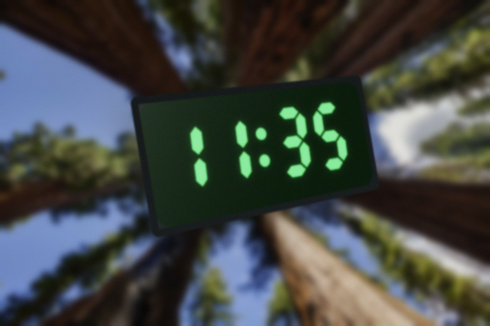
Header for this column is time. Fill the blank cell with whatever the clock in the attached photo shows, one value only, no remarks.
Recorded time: 11:35
